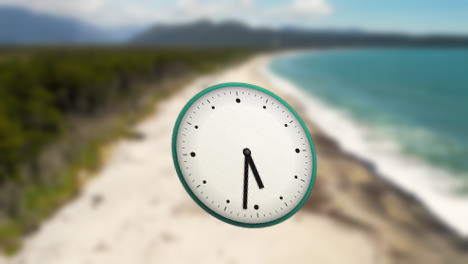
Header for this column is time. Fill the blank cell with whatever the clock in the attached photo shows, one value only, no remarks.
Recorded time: 5:32
